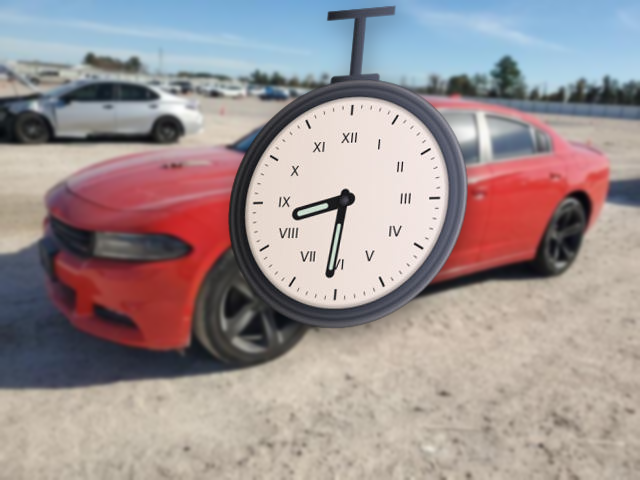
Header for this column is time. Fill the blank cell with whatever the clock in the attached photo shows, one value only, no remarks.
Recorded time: 8:31
